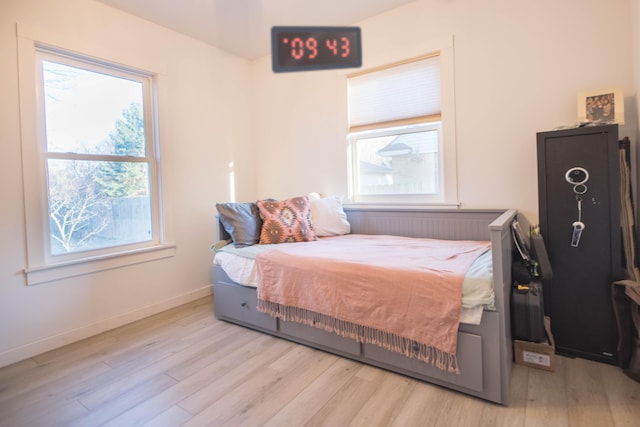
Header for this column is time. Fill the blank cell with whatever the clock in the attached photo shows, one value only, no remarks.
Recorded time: 9:43
